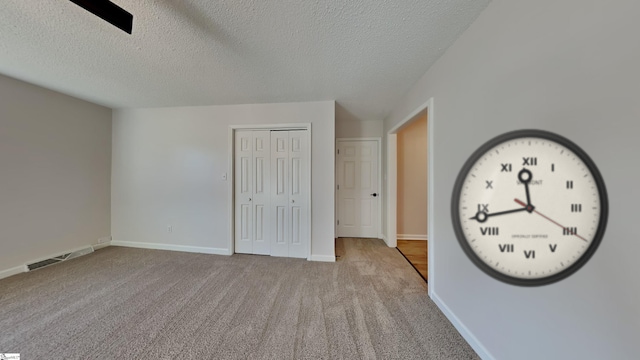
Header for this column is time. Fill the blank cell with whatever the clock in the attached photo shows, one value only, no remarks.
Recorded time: 11:43:20
